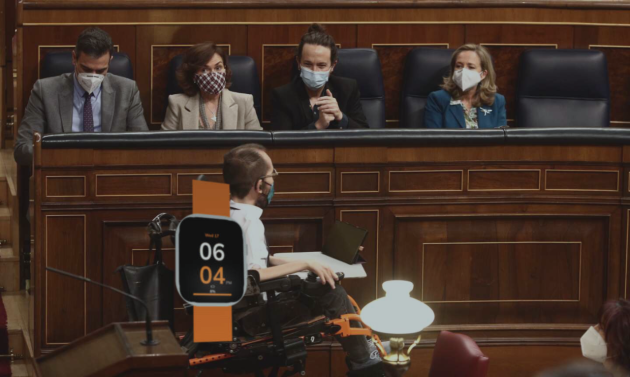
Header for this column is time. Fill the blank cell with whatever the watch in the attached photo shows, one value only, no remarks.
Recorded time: 6:04
